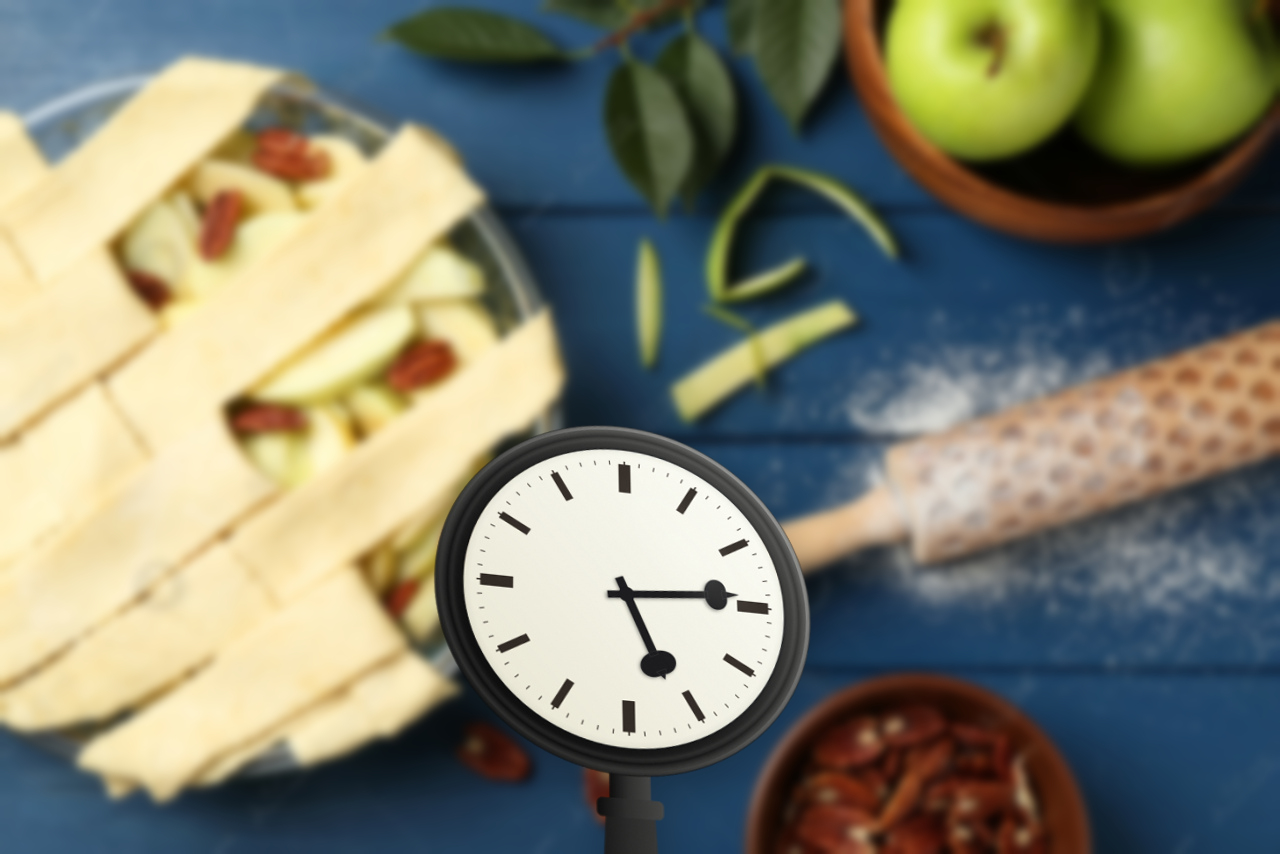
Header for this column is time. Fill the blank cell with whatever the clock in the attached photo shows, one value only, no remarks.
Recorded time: 5:14
